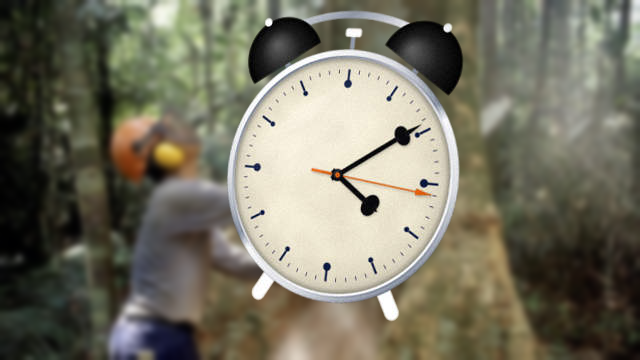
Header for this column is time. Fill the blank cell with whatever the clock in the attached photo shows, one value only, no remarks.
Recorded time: 4:09:16
